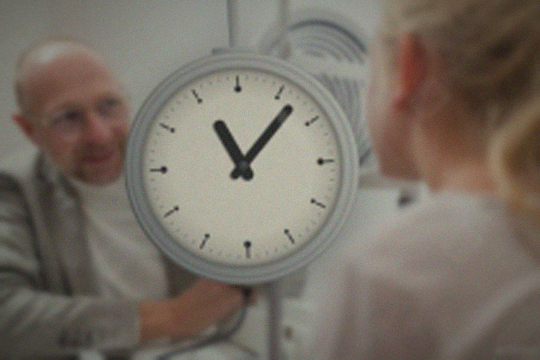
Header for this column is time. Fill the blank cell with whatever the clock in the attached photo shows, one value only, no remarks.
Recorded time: 11:07
